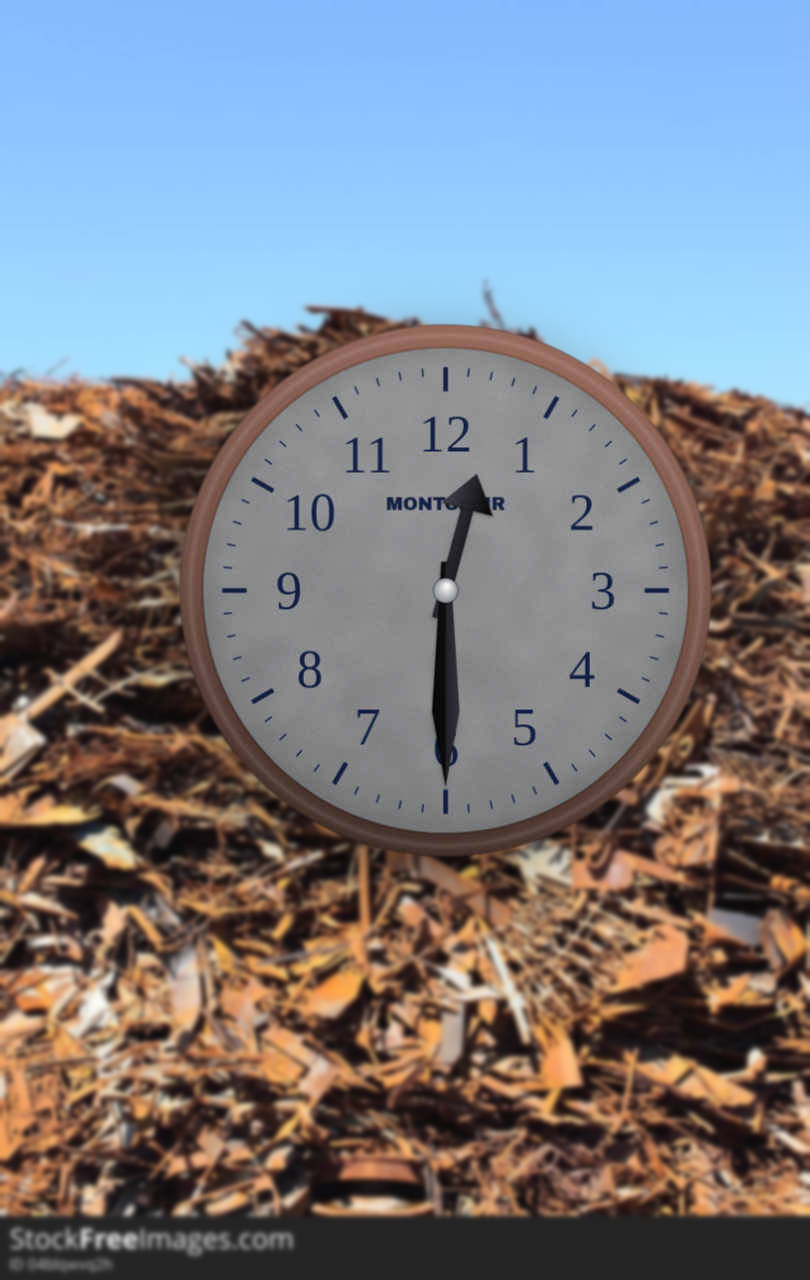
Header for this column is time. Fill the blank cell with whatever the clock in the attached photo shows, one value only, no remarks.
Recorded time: 12:30
